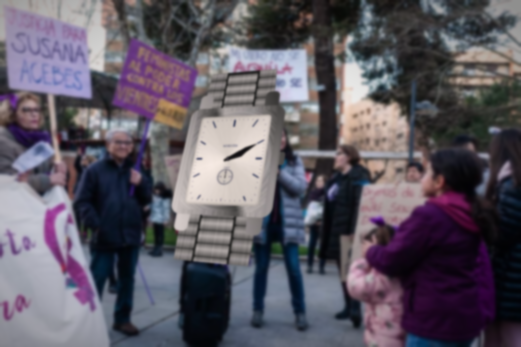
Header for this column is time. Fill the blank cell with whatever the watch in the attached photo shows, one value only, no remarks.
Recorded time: 2:10
